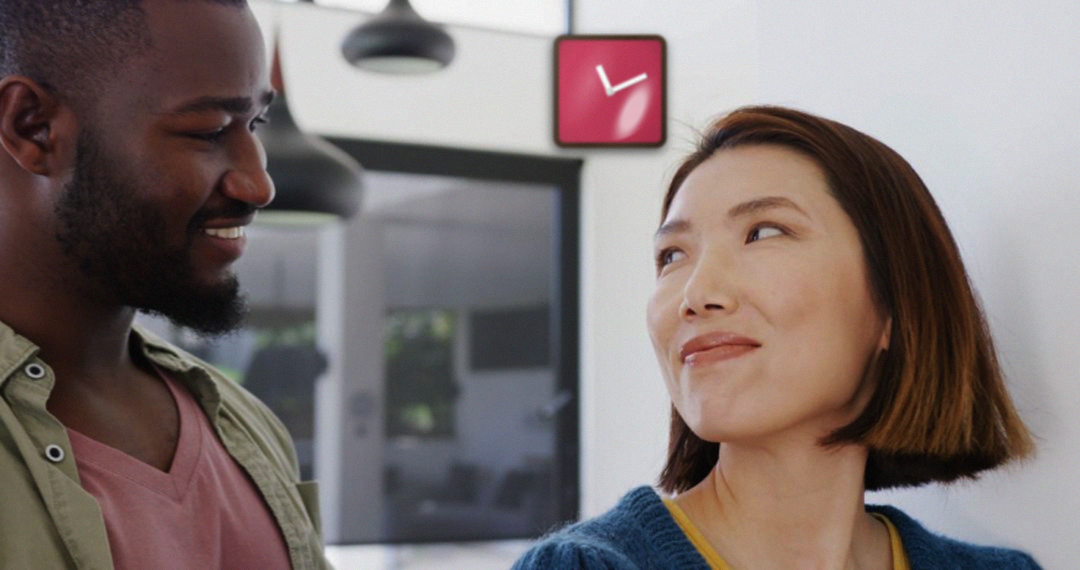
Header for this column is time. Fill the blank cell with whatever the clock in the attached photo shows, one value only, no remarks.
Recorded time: 11:11
